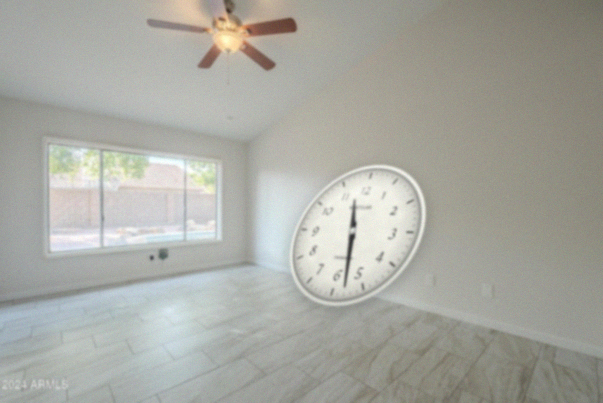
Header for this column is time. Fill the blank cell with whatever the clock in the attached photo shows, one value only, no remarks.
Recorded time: 11:28
